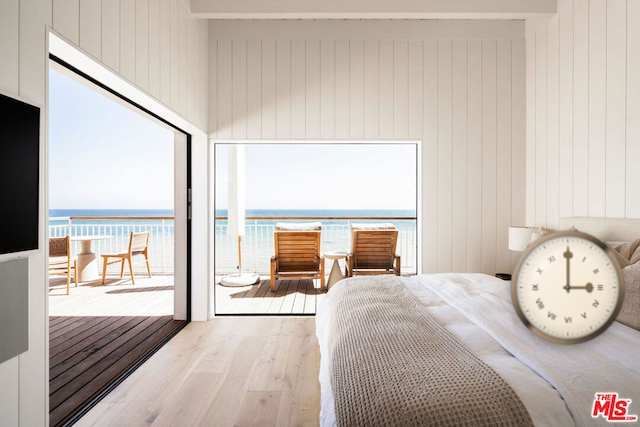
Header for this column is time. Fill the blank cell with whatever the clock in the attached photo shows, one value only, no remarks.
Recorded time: 3:00
